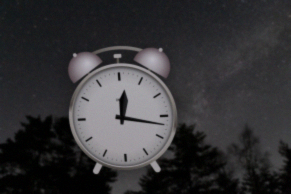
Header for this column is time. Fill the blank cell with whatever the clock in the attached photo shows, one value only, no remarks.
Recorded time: 12:17
